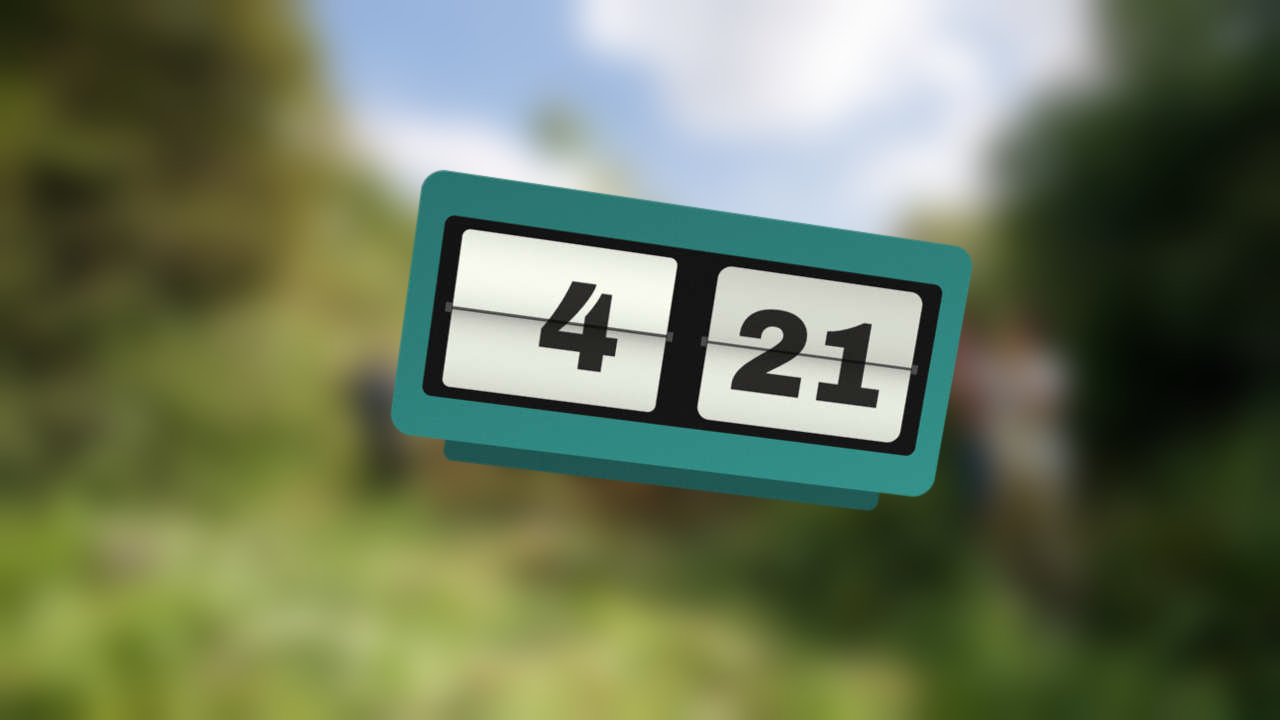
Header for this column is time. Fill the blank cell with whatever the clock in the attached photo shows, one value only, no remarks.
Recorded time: 4:21
